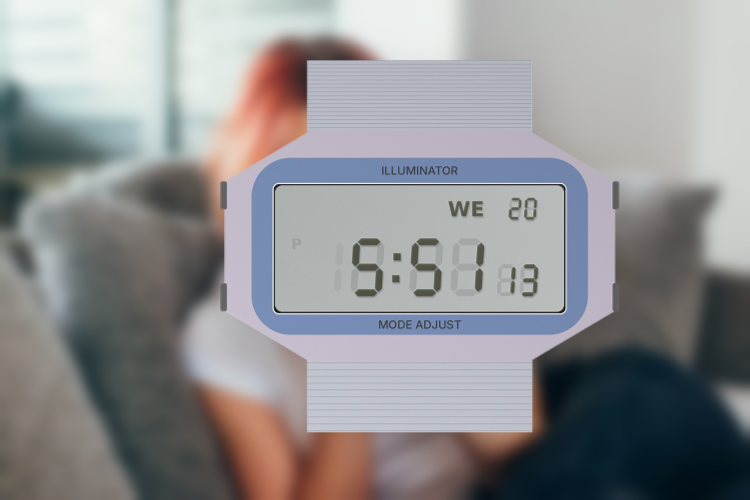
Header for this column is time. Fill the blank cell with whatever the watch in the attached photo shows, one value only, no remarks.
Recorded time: 5:51:13
